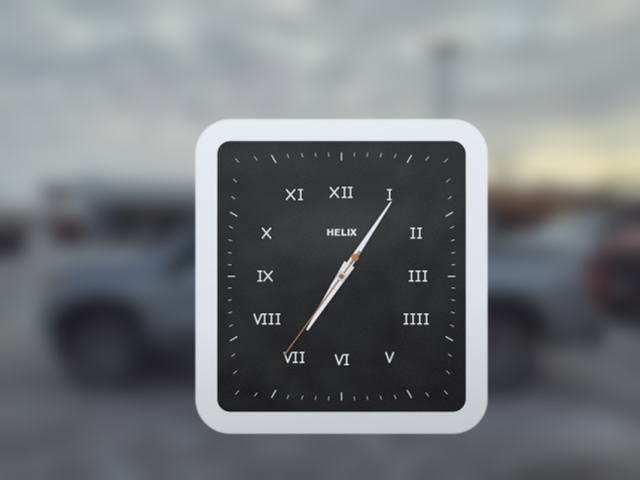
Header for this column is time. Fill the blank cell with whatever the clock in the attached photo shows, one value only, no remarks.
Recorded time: 7:05:36
